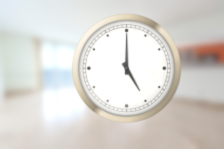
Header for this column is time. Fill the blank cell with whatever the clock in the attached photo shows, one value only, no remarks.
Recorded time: 5:00
